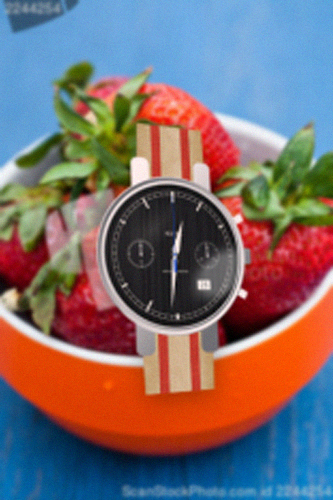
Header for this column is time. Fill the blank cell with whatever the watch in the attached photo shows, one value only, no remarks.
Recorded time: 12:31
